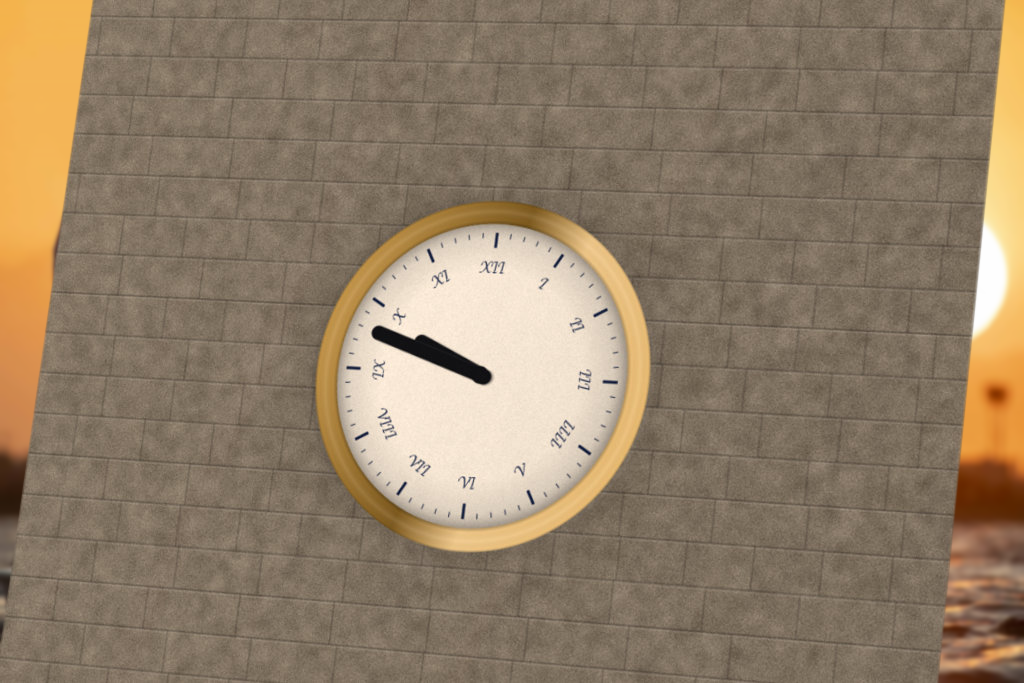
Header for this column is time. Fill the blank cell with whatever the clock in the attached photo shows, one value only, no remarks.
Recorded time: 9:48
